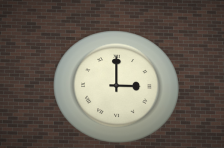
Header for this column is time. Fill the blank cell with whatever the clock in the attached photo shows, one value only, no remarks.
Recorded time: 3:00
